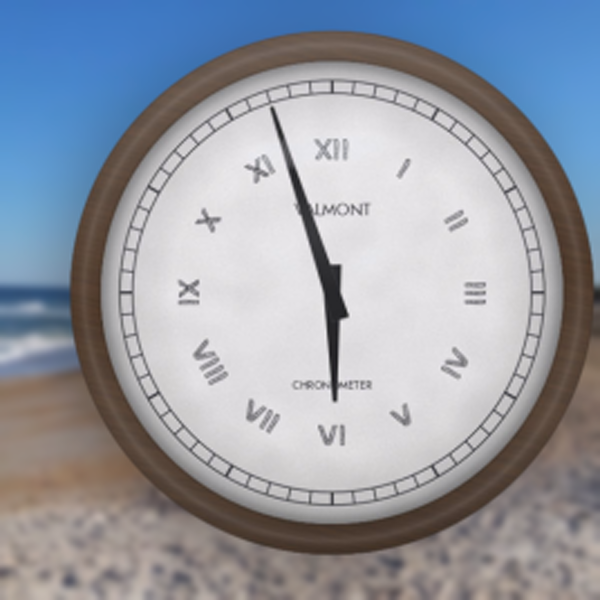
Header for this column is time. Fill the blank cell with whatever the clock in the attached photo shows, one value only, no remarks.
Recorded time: 5:57
